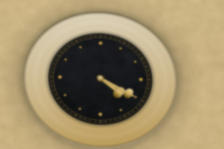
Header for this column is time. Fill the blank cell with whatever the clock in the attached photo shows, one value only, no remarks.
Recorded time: 4:20
